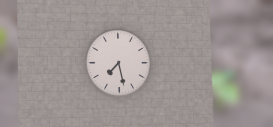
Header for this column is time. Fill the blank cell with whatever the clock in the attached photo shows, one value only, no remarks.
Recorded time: 7:28
